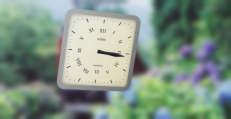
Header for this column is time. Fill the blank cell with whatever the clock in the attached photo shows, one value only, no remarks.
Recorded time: 3:16
